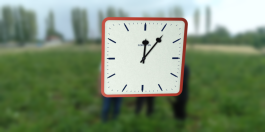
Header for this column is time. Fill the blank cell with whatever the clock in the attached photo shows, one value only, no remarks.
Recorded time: 12:06
